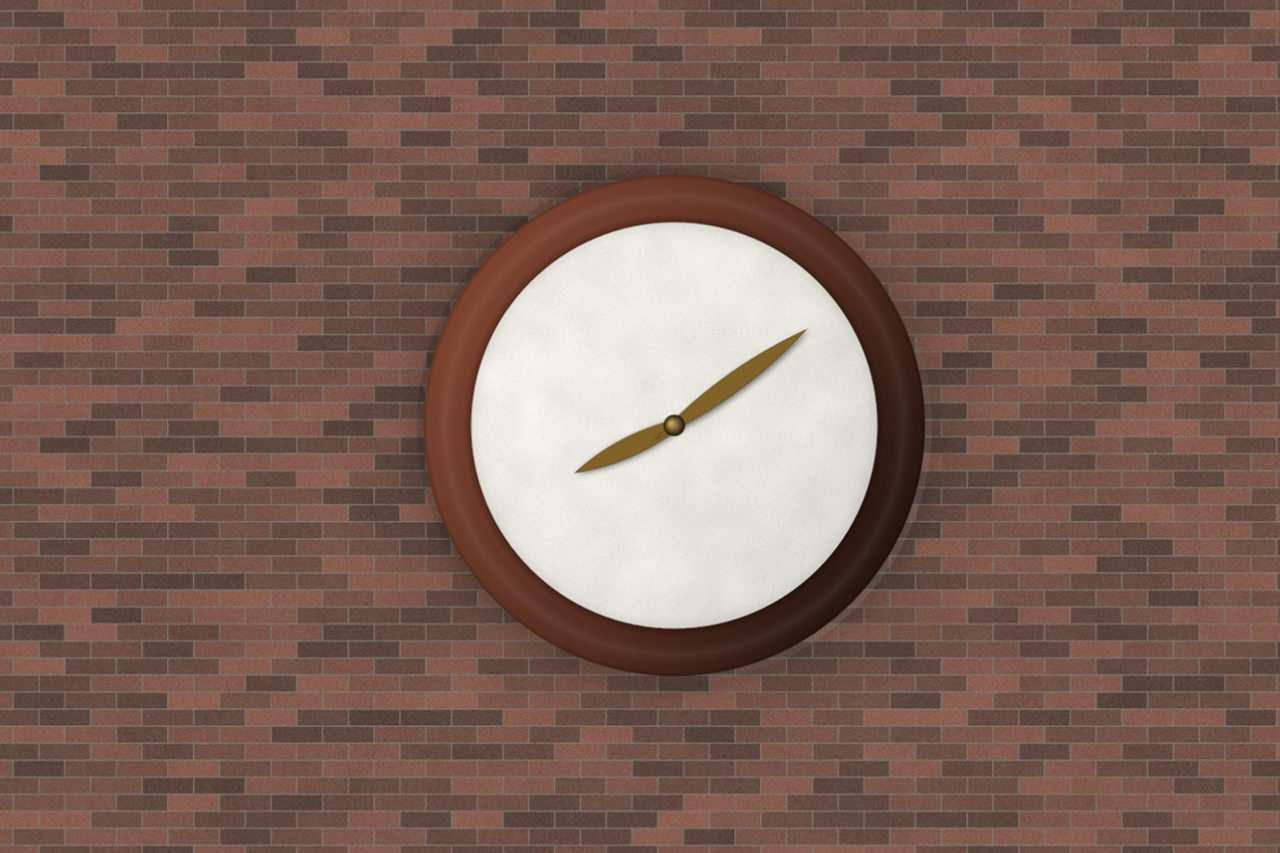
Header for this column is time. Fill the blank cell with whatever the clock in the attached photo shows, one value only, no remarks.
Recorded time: 8:09
